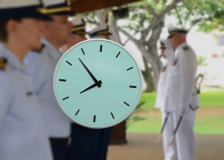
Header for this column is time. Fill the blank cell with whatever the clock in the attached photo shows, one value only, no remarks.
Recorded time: 7:53
